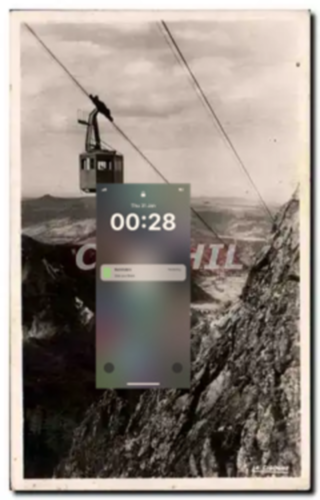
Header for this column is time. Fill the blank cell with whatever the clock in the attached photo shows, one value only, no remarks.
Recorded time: 0:28
